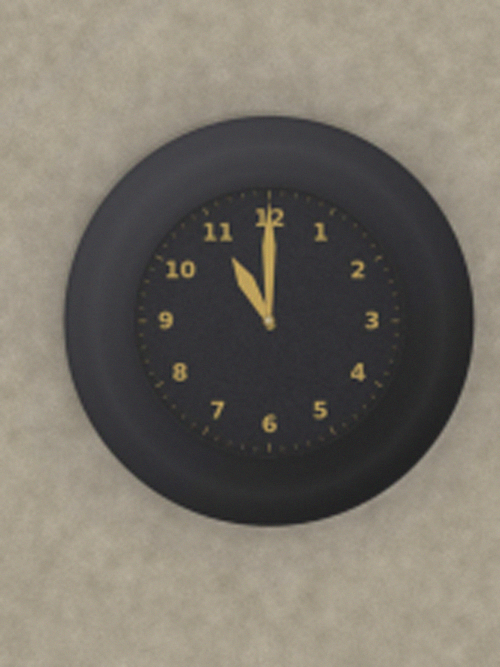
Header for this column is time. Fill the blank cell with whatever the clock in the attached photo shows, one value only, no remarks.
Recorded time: 11:00
